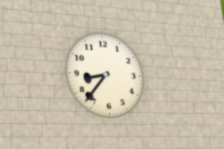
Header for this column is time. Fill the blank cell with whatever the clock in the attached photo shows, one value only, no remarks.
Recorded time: 8:37
